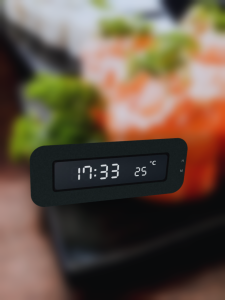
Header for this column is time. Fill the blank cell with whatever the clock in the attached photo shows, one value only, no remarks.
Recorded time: 17:33
